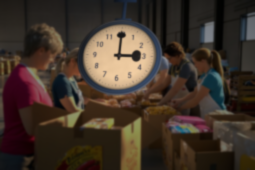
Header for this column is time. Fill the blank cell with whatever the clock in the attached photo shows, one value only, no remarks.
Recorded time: 3:00
